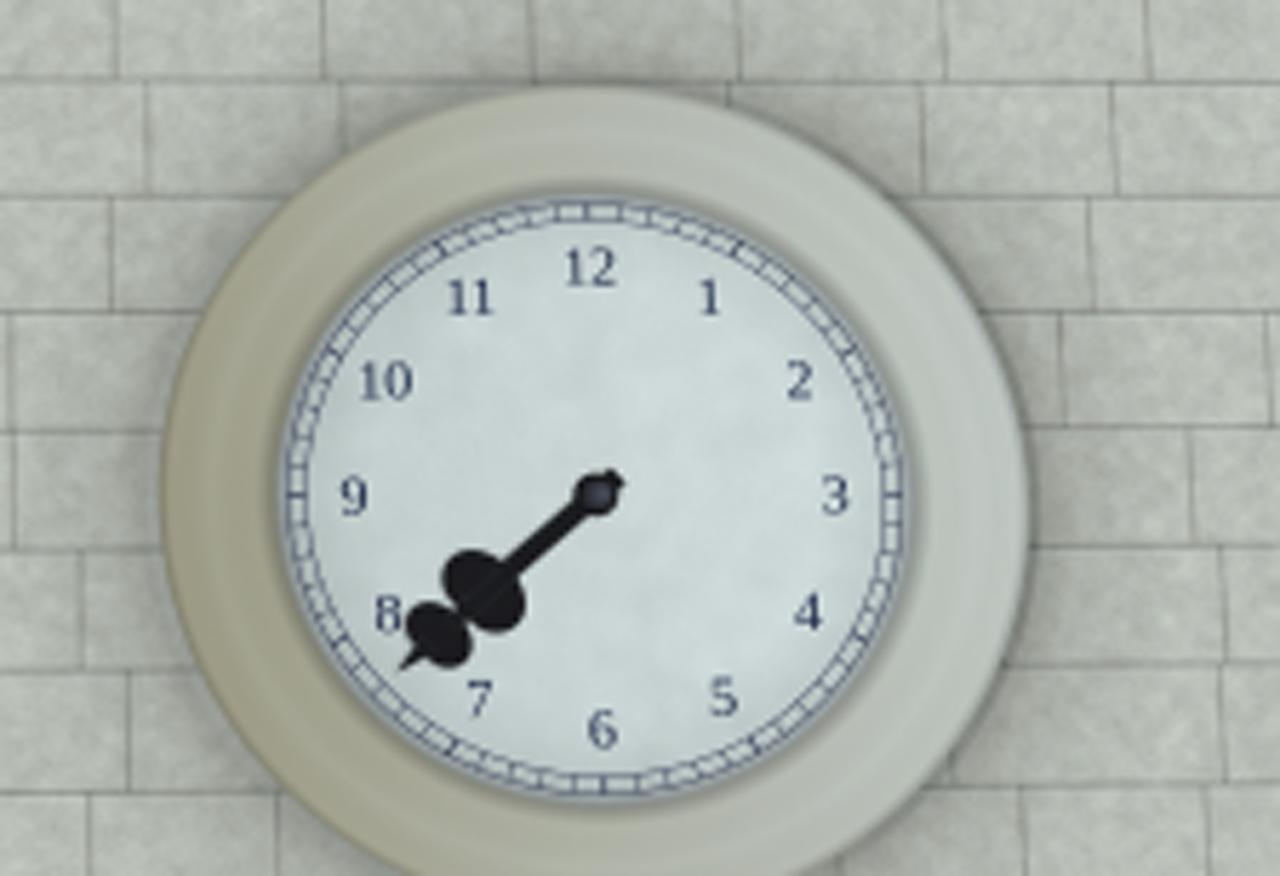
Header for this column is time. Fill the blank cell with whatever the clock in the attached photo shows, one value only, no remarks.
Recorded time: 7:38
